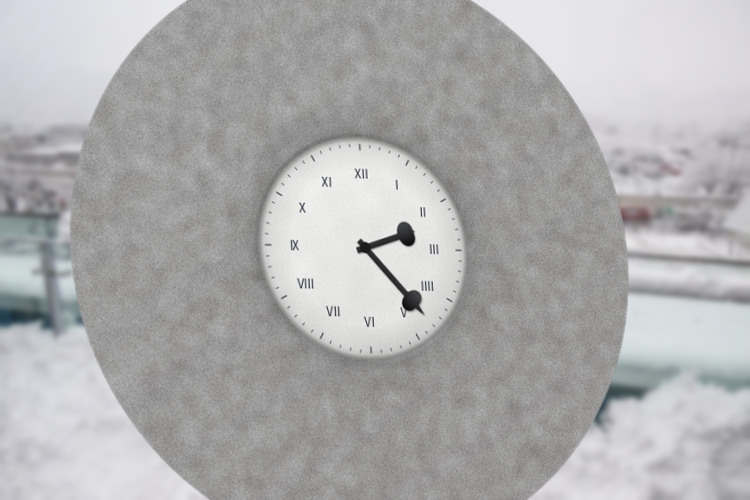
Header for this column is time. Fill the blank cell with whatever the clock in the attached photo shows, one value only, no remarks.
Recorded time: 2:23
